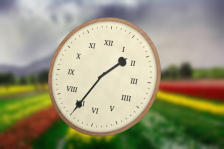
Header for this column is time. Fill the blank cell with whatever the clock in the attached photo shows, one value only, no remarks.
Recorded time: 1:35
